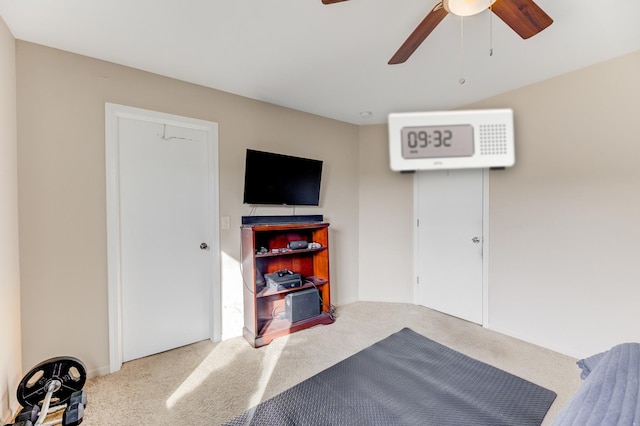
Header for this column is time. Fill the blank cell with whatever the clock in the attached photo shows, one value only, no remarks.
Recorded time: 9:32
